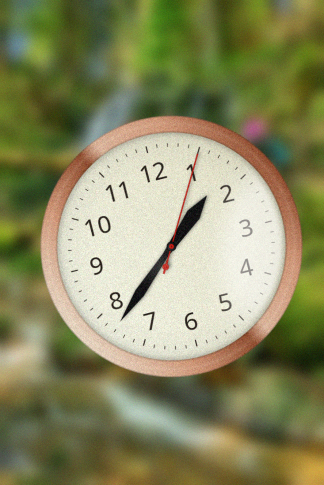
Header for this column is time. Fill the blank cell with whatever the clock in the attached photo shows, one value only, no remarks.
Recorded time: 1:38:05
